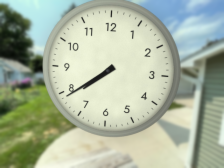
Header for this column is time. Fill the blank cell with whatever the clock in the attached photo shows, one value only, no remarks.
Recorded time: 7:39
